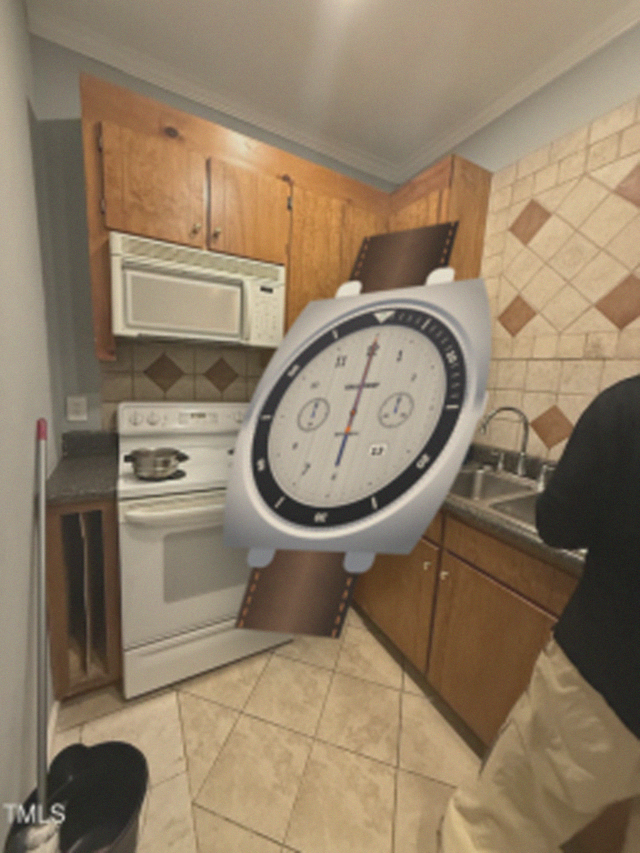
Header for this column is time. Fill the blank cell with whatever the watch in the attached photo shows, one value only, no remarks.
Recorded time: 6:00
